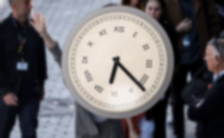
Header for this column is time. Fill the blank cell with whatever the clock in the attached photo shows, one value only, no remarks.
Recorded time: 6:22
